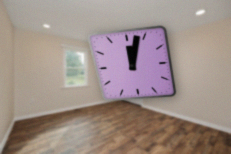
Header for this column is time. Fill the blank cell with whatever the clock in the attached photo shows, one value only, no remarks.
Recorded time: 12:03
